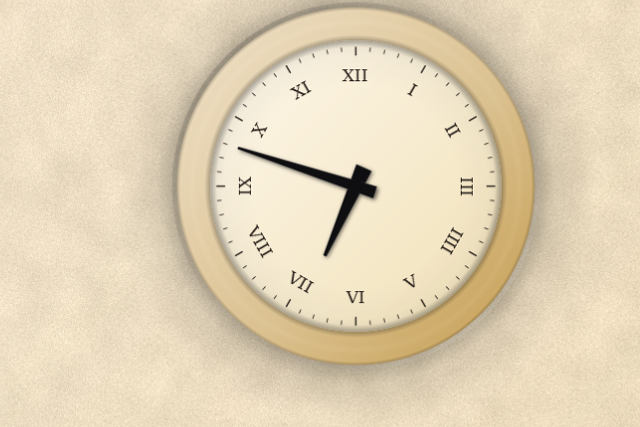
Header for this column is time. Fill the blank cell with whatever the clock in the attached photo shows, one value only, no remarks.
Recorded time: 6:48
